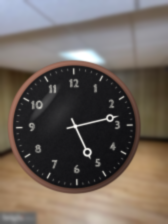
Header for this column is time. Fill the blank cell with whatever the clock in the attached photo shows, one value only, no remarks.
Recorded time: 5:13
